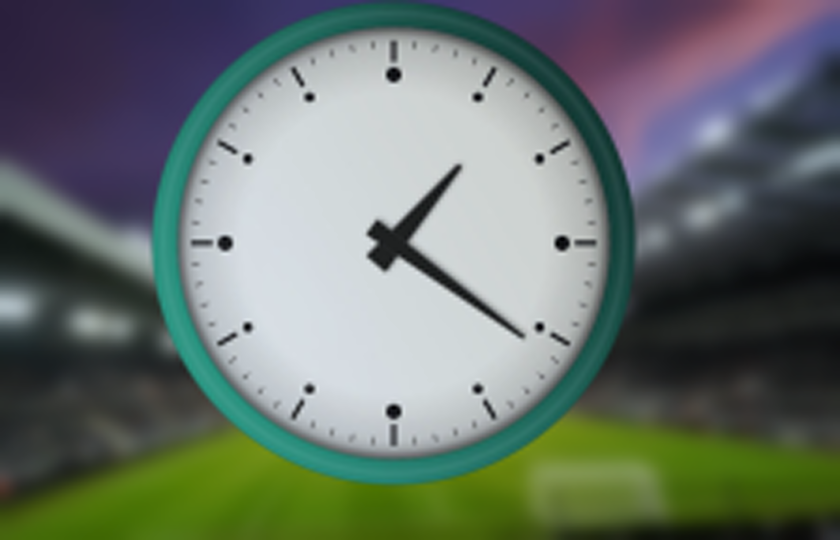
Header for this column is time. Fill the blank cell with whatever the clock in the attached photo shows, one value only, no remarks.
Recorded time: 1:21
